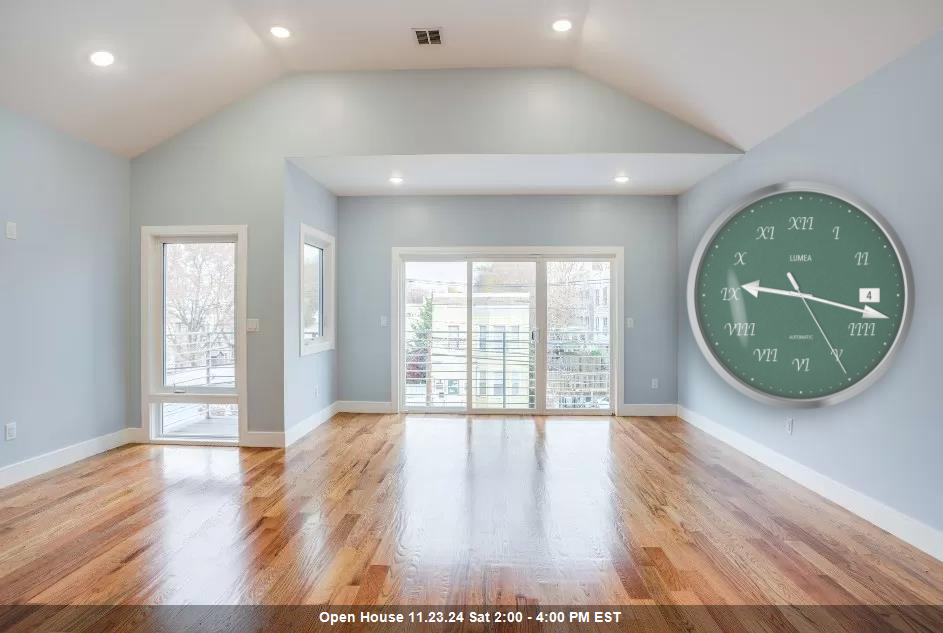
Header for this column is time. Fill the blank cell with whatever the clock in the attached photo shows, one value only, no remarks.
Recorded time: 9:17:25
